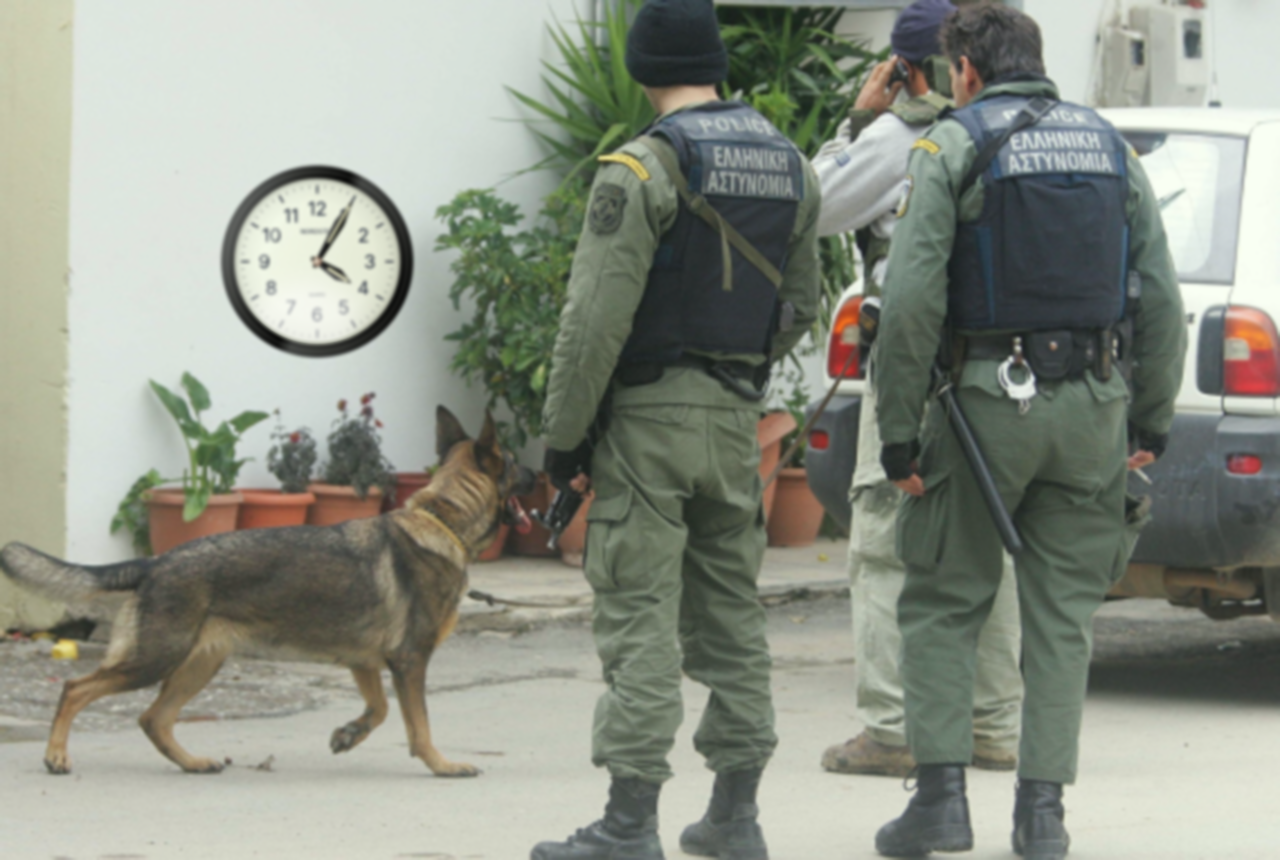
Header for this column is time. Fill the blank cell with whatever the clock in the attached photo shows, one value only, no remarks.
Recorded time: 4:05
